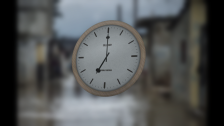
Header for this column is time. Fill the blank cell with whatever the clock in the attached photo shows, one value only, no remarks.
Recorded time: 7:00
